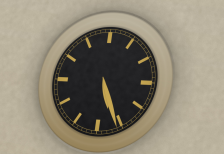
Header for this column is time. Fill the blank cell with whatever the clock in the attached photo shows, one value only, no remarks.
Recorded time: 5:26
